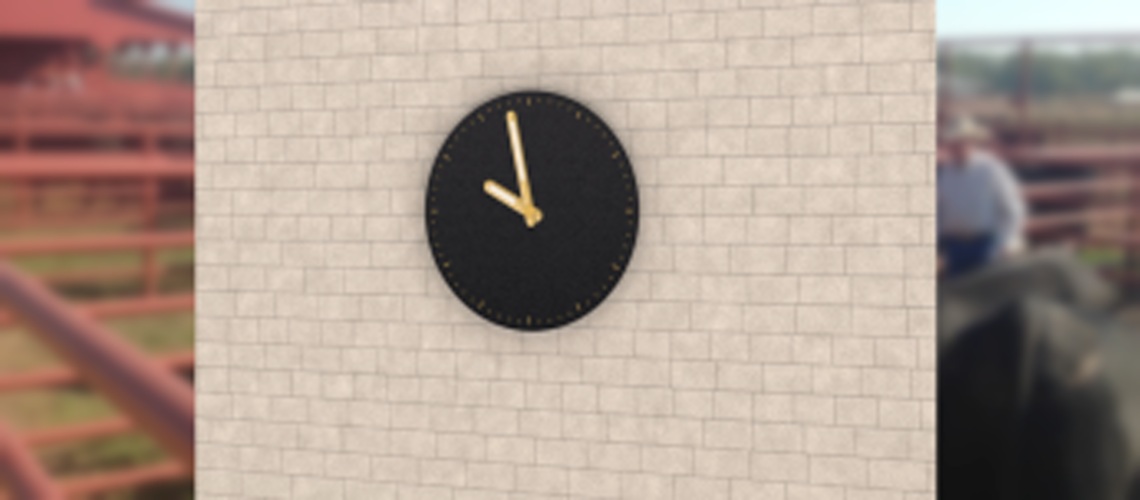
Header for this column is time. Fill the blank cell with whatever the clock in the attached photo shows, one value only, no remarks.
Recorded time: 9:58
